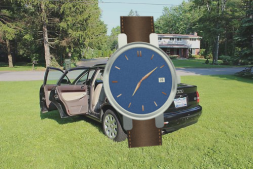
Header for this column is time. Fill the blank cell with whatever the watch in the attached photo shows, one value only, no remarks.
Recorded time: 7:09
